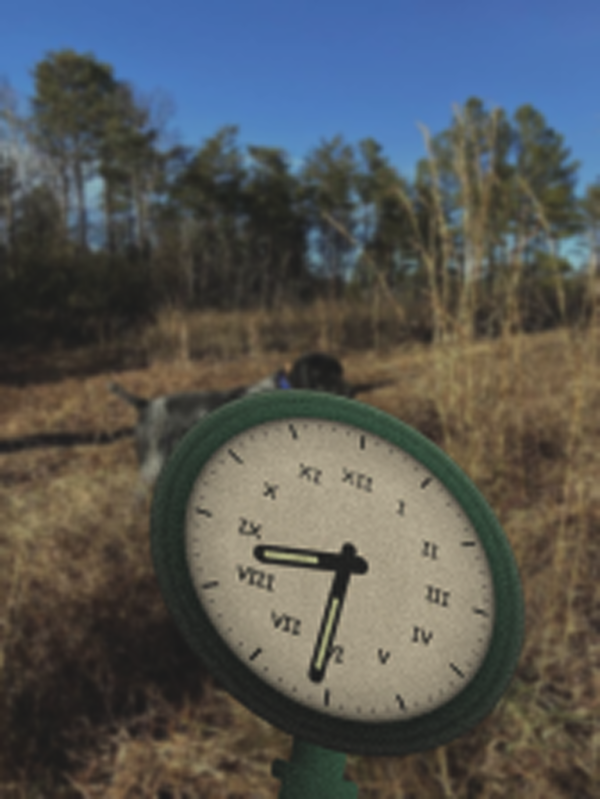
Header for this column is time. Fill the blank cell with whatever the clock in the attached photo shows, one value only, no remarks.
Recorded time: 8:31
